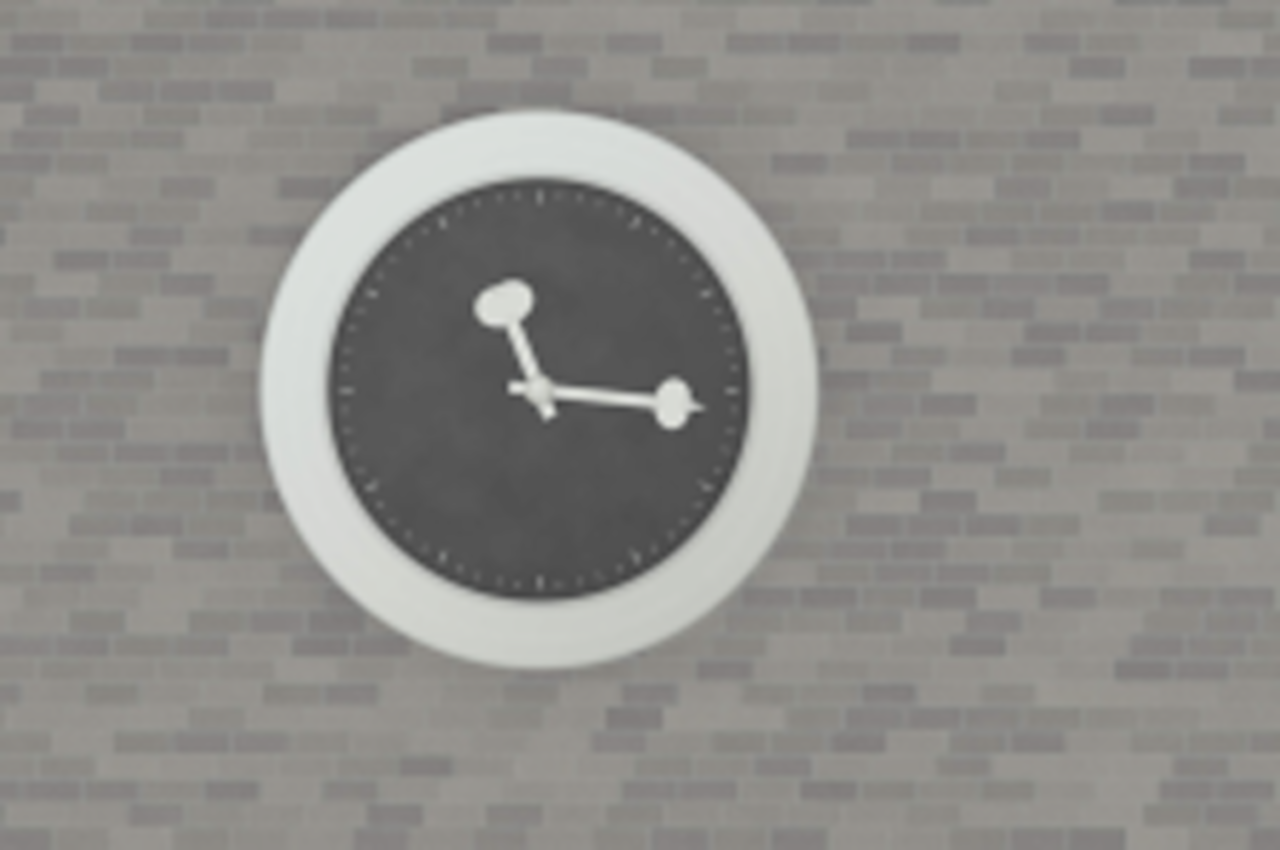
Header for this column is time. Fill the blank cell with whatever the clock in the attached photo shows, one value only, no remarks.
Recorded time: 11:16
